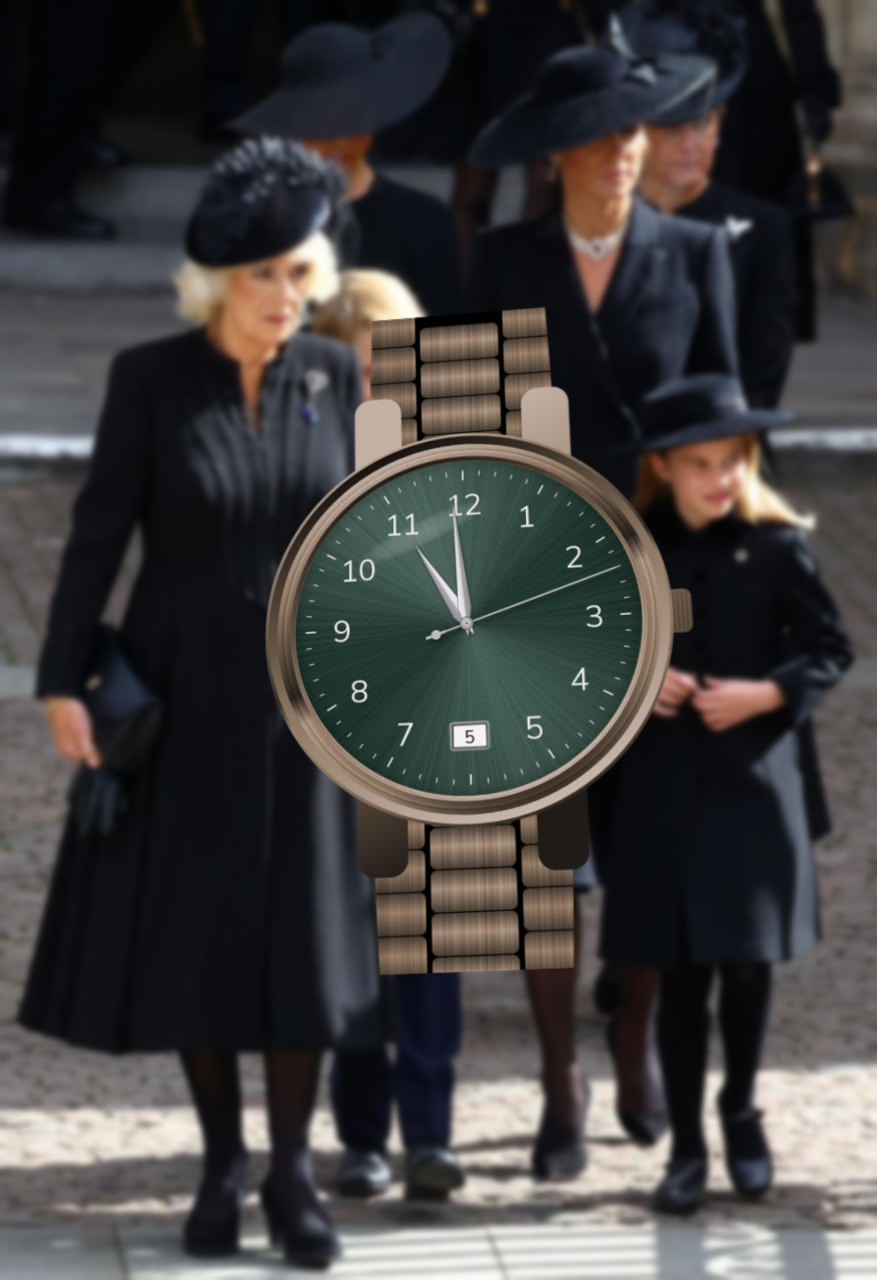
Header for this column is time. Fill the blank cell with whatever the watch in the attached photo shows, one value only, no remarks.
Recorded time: 10:59:12
